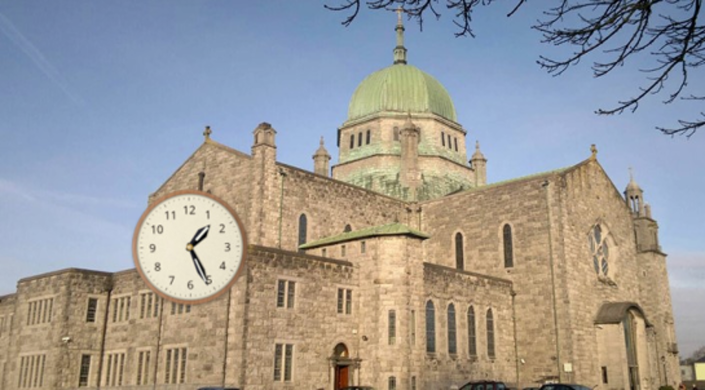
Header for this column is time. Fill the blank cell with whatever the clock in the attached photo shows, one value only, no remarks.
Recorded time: 1:26
